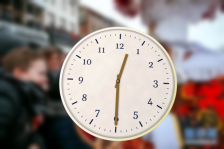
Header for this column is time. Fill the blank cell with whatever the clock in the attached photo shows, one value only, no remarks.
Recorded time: 12:30
